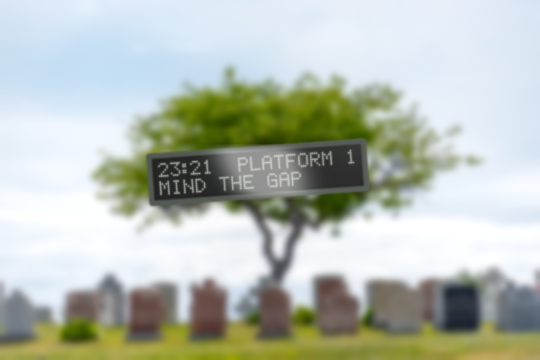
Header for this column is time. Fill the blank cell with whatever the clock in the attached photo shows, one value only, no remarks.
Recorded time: 23:21
